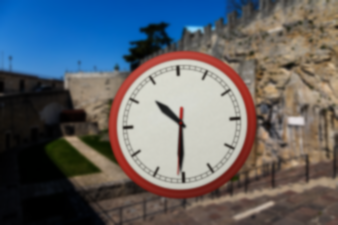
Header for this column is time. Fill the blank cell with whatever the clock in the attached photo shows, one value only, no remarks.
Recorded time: 10:30:31
